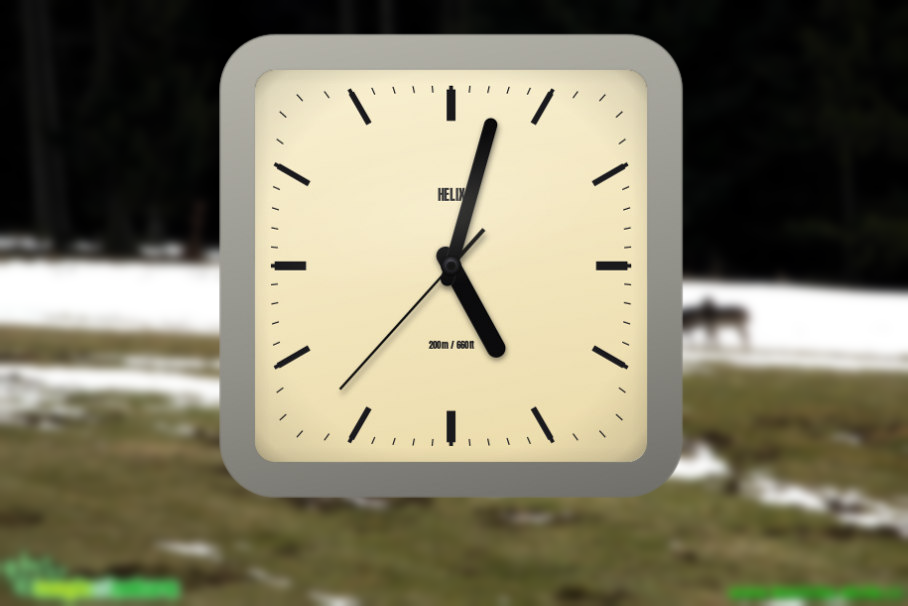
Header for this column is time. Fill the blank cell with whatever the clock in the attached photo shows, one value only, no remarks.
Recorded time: 5:02:37
